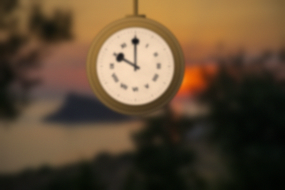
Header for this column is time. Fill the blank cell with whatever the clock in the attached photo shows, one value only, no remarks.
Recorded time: 10:00
